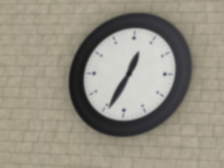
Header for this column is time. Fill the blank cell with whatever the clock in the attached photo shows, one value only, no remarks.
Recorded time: 12:34
